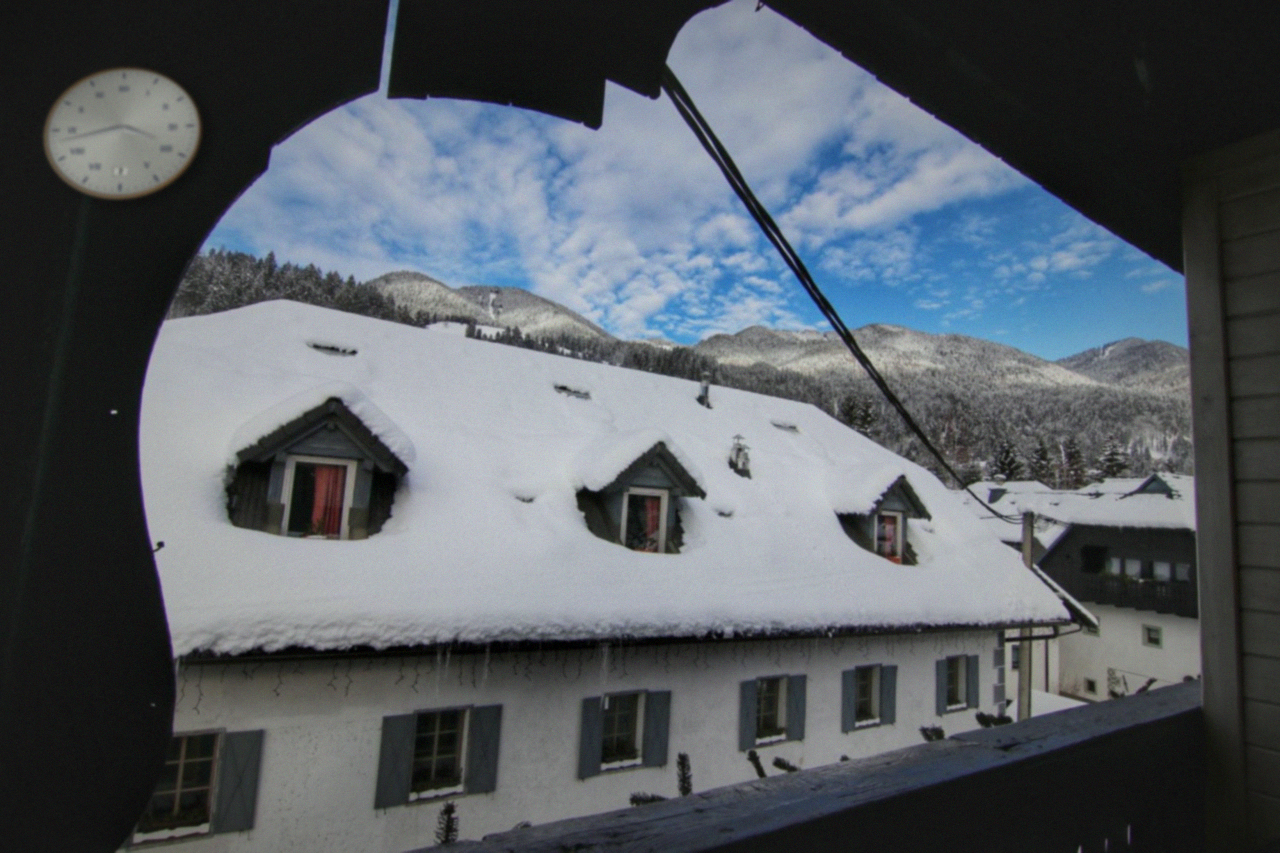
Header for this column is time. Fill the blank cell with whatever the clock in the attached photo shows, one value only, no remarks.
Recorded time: 3:43
